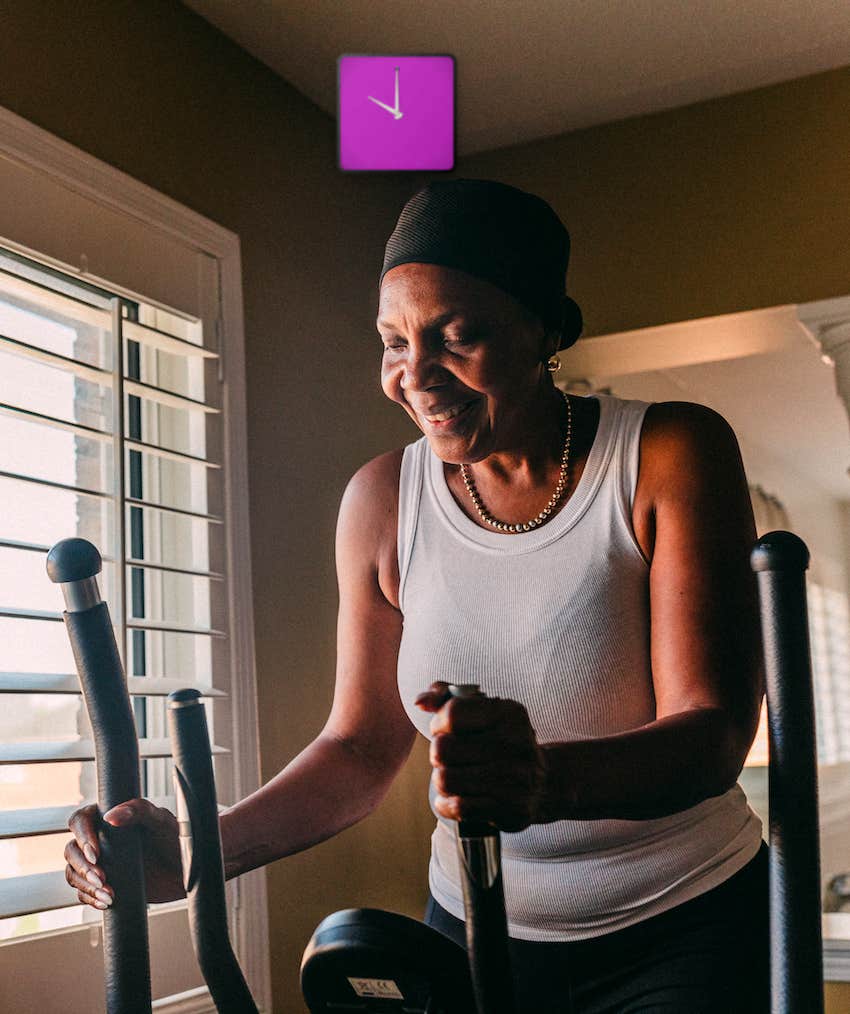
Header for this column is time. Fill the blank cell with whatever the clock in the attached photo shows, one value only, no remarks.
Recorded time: 10:00
